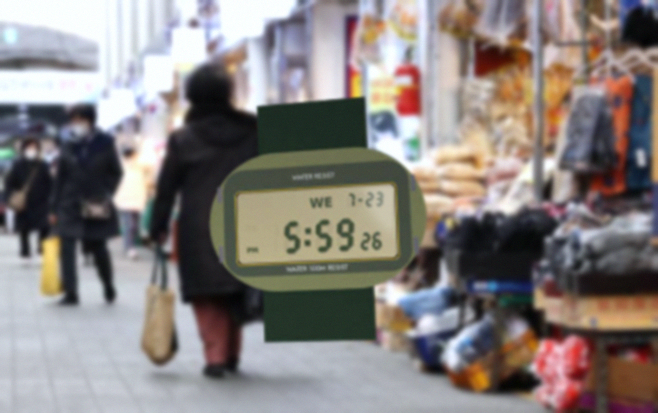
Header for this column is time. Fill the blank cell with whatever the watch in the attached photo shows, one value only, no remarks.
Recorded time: 5:59:26
